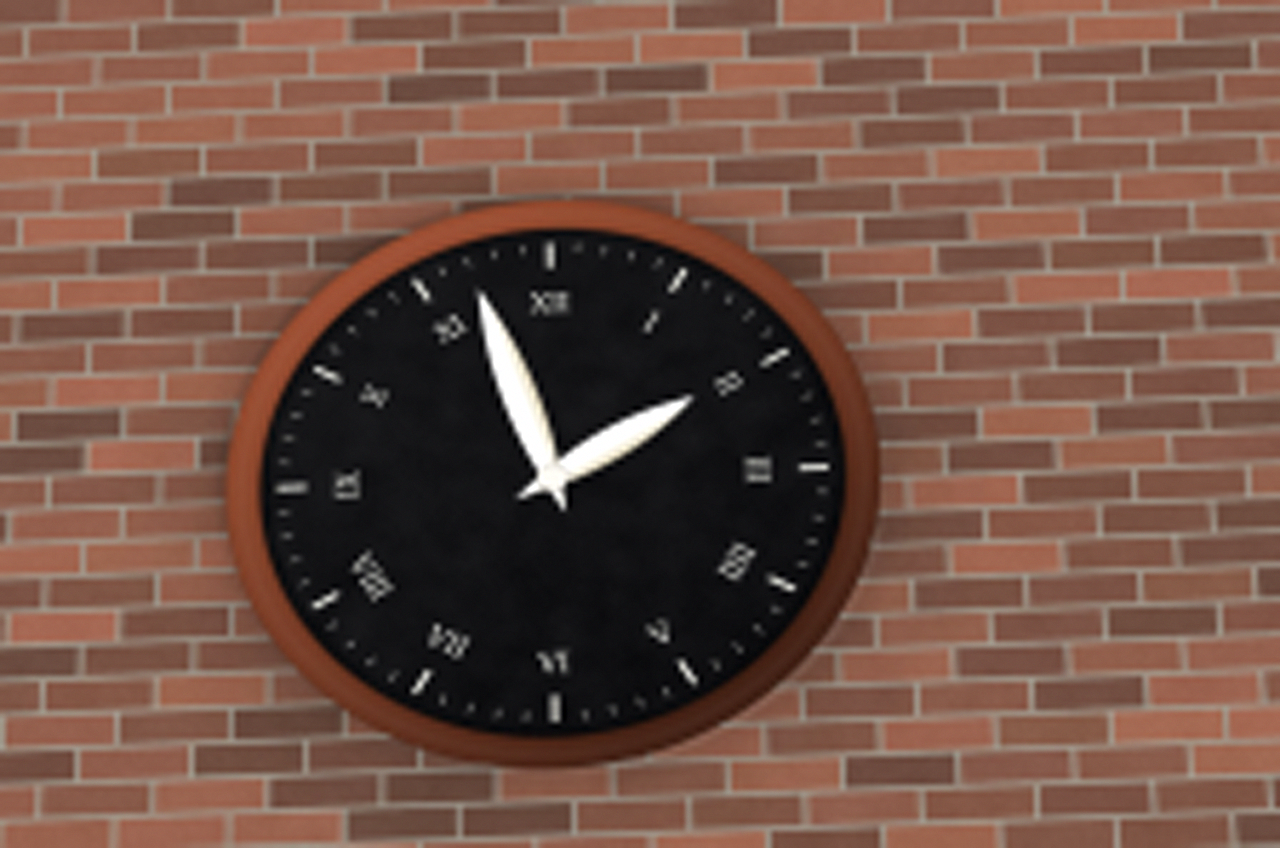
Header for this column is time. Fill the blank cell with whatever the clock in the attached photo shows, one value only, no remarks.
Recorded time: 1:57
